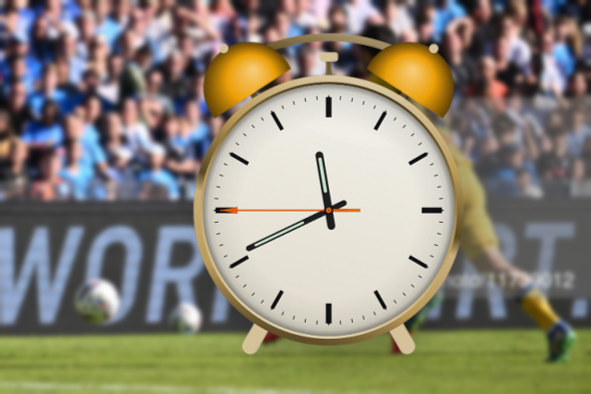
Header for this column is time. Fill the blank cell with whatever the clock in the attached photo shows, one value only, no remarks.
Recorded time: 11:40:45
